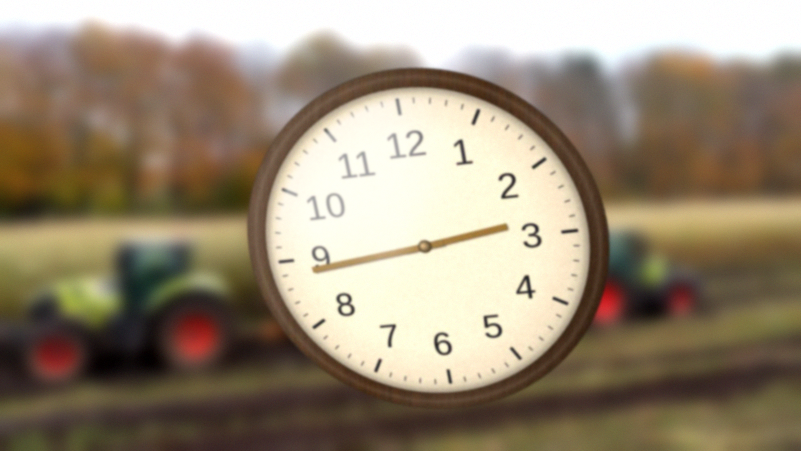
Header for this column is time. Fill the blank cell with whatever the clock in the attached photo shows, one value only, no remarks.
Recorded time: 2:44
